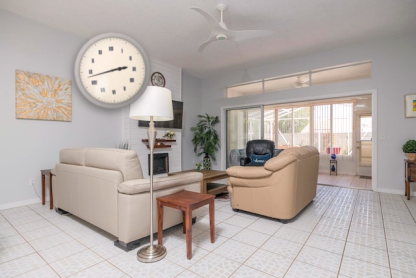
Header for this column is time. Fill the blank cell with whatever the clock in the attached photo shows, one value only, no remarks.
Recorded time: 2:43
